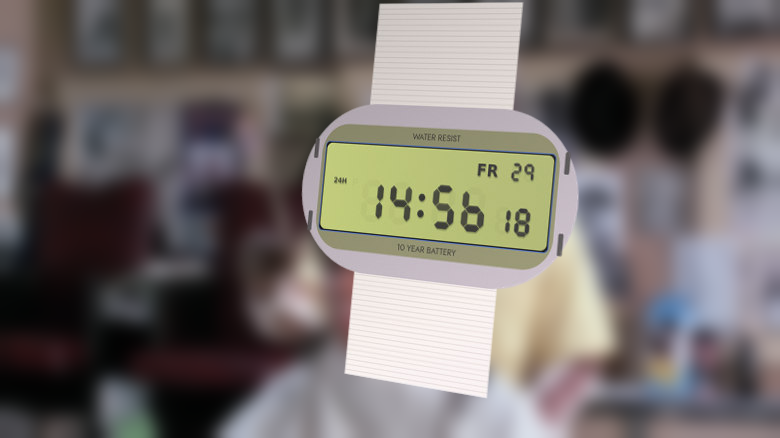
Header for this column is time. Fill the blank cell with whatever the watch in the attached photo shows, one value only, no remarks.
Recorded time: 14:56:18
